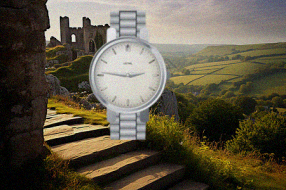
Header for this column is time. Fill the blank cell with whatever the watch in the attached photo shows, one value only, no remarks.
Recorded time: 2:46
